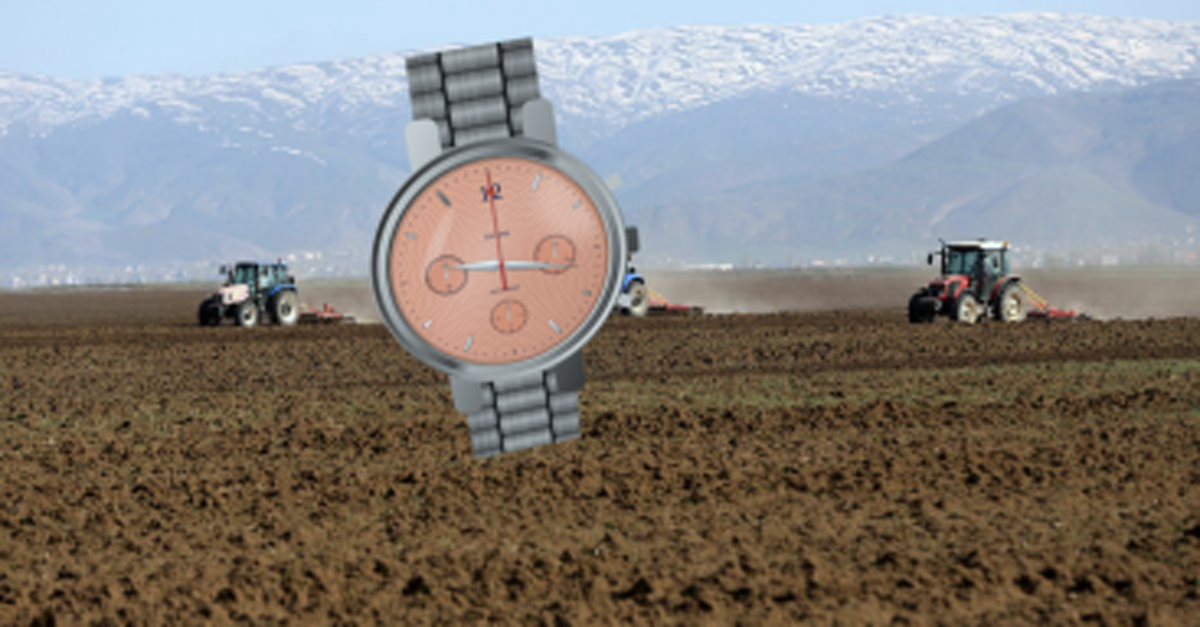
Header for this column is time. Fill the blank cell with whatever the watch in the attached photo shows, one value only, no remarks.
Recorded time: 9:17
